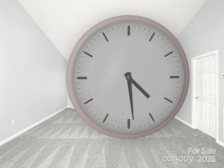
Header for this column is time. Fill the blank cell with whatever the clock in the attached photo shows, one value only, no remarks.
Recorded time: 4:29
